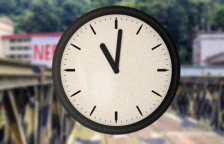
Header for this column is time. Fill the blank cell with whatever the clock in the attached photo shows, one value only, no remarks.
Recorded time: 11:01
